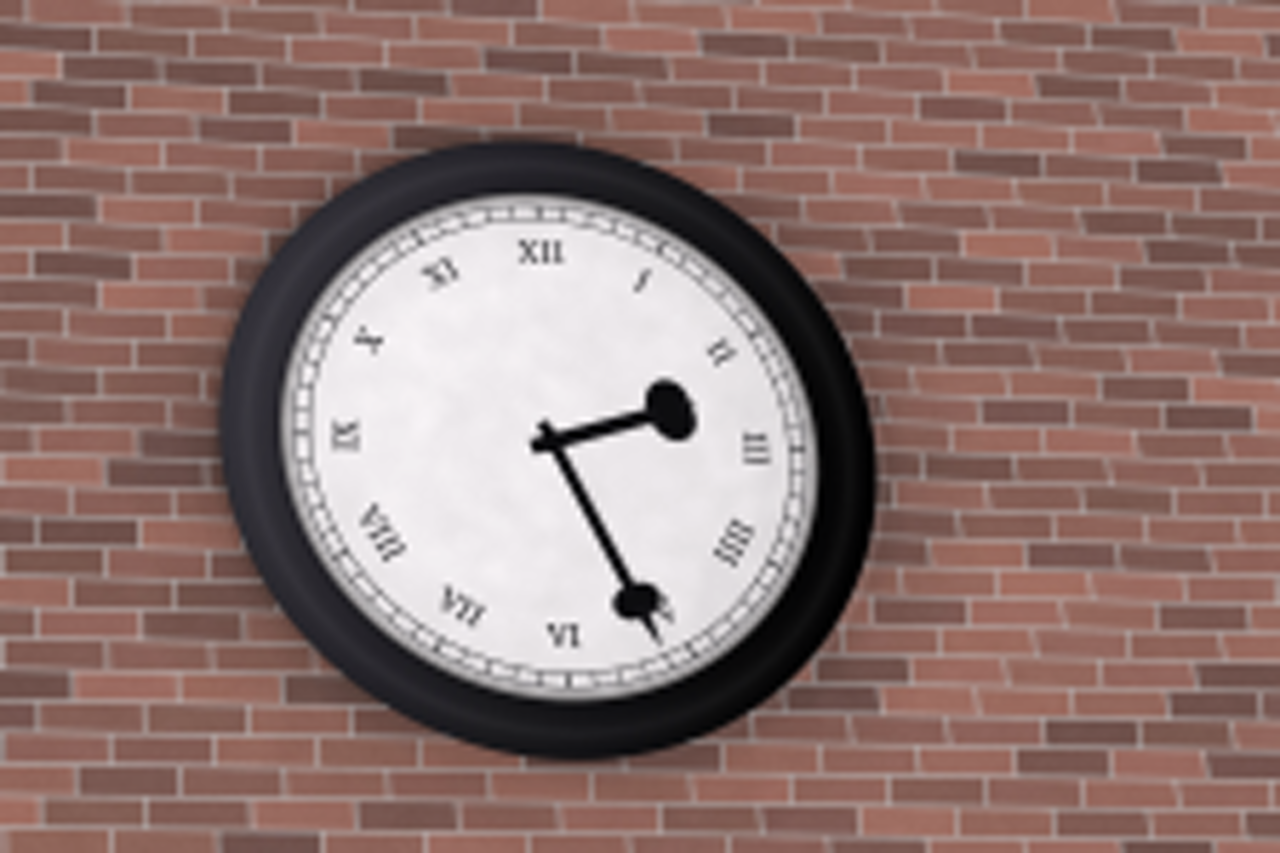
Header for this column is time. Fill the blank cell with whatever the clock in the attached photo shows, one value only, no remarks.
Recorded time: 2:26
